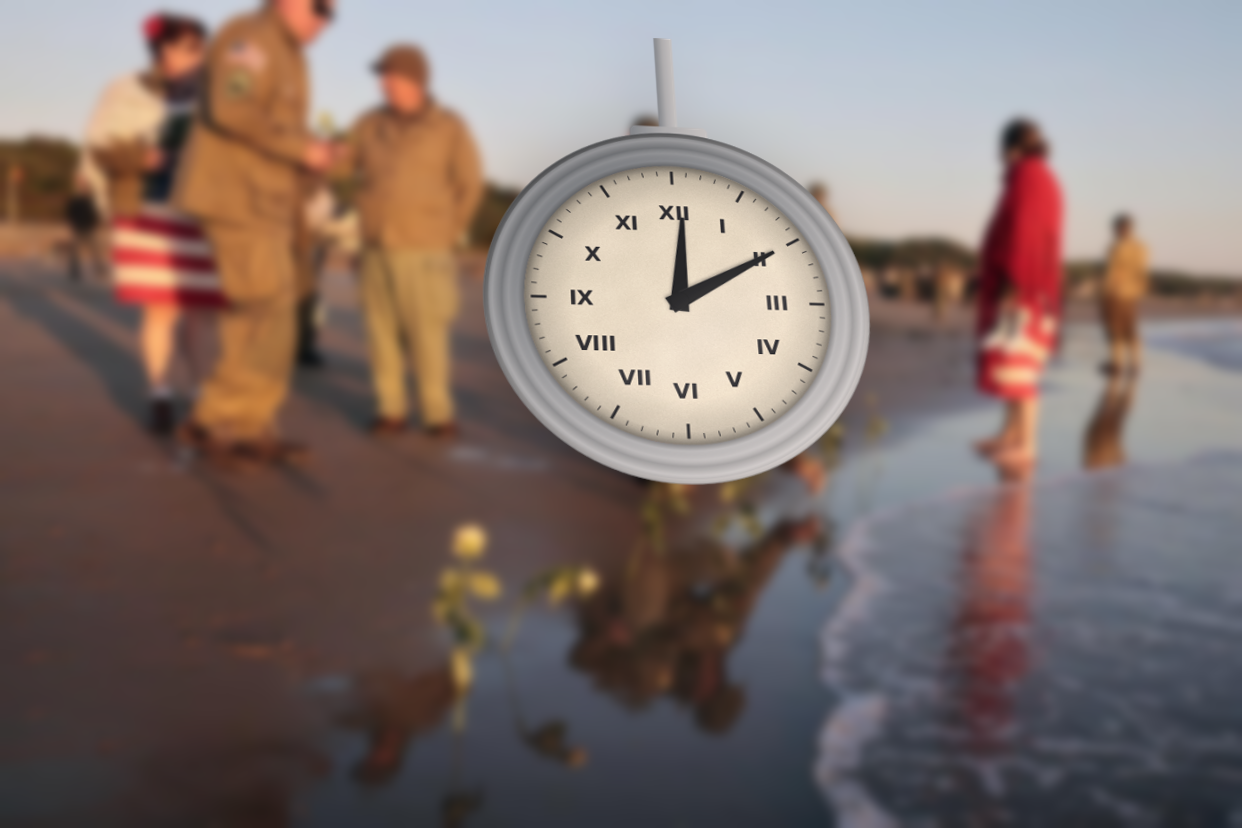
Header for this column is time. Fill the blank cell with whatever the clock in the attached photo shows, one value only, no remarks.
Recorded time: 12:10
